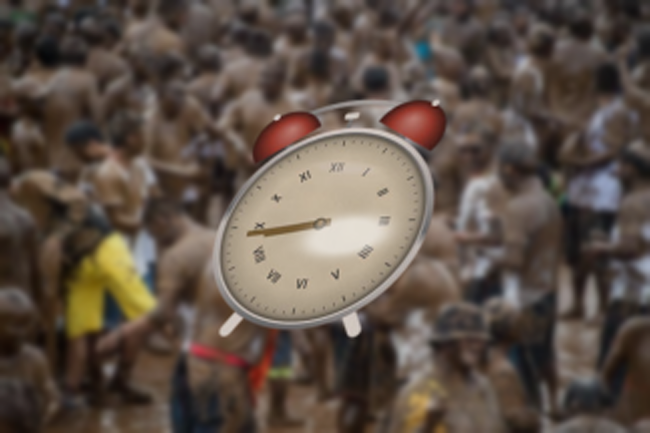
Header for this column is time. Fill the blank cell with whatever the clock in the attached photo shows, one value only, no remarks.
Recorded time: 8:44
